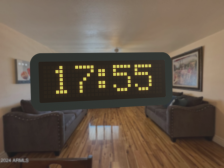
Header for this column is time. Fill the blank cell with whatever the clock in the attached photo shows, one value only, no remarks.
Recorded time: 17:55
